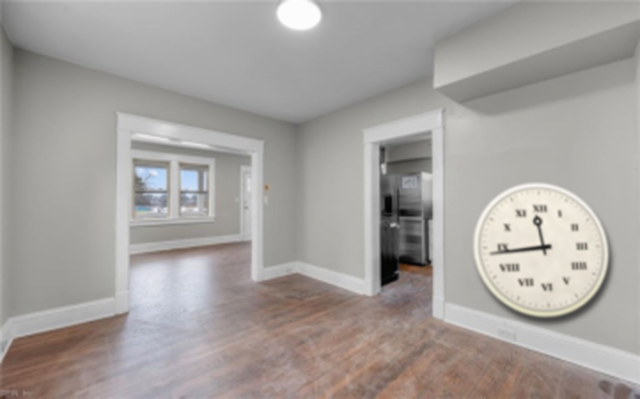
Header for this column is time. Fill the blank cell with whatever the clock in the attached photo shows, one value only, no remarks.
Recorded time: 11:44
